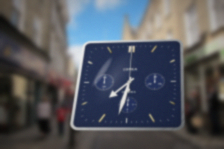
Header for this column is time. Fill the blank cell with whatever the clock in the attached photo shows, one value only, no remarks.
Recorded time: 7:32
